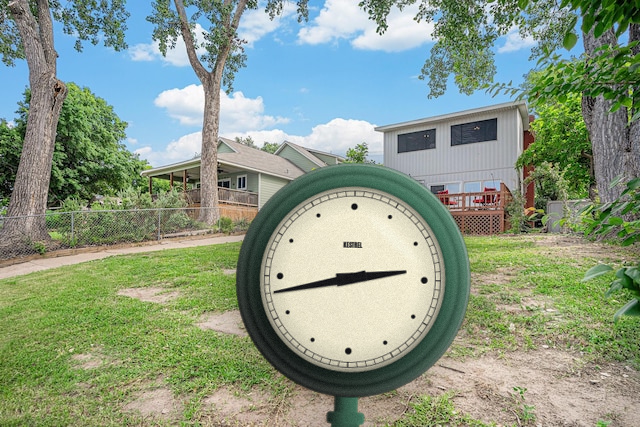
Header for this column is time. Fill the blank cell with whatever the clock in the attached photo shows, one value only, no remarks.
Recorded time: 2:43
